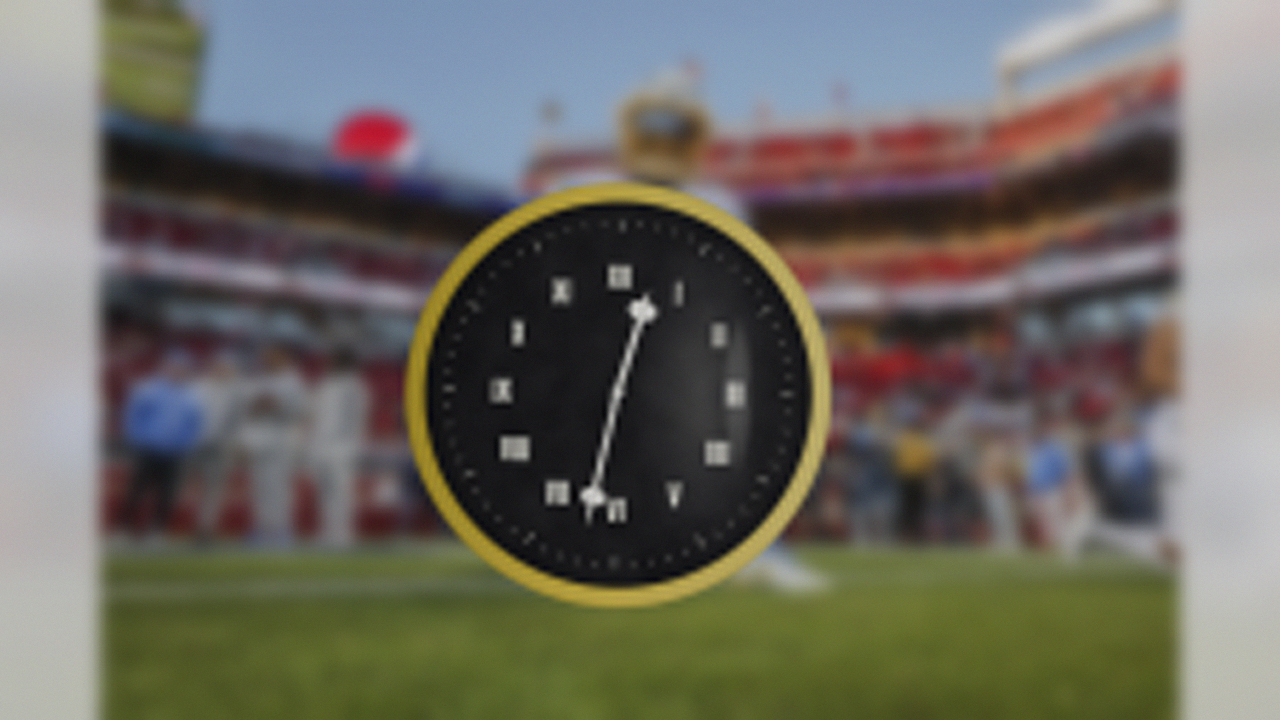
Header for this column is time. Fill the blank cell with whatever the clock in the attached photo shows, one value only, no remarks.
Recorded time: 12:32
